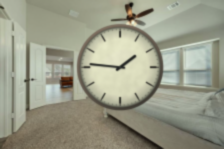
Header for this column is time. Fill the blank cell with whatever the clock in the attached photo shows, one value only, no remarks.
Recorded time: 1:46
